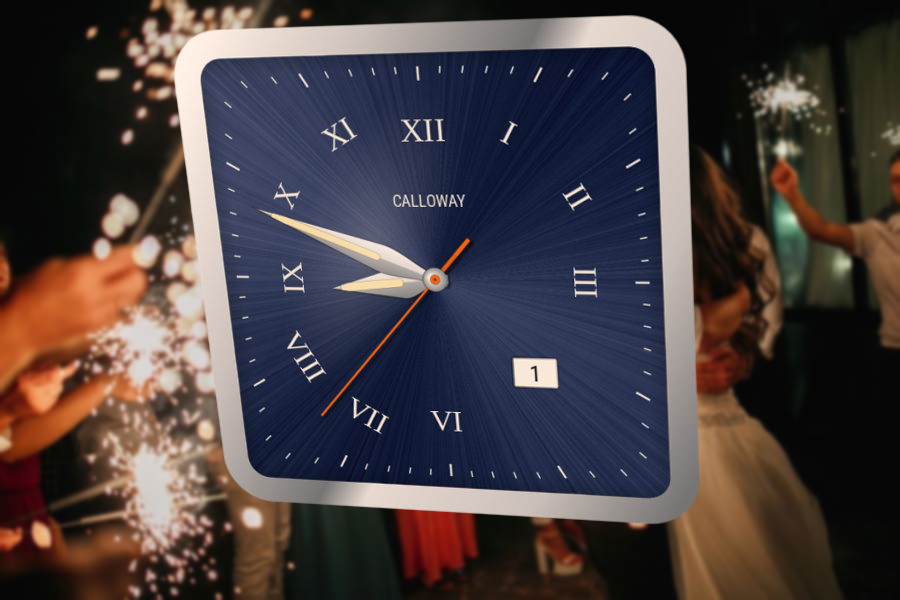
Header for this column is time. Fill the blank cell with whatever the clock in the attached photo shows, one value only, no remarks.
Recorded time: 8:48:37
